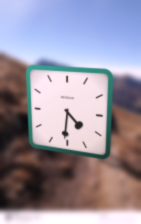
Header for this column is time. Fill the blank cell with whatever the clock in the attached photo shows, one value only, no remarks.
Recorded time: 4:31
